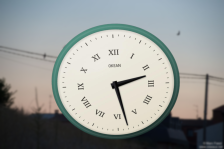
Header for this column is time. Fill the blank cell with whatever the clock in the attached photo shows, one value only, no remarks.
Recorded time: 2:28
